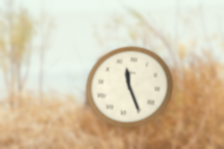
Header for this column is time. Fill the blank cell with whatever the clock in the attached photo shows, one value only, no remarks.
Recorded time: 11:25
